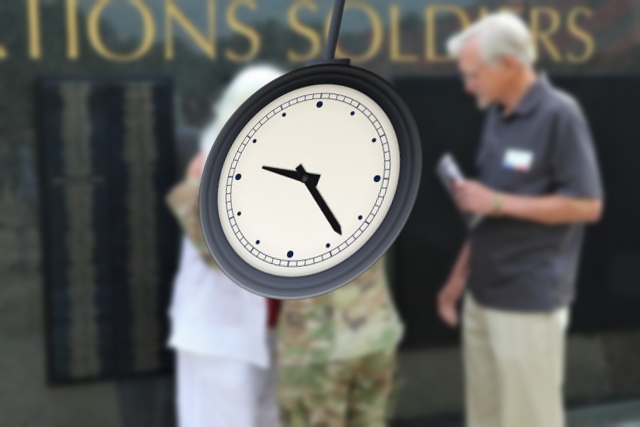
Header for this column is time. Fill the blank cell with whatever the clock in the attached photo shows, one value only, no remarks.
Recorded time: 9:23
